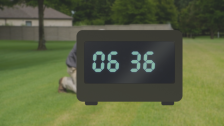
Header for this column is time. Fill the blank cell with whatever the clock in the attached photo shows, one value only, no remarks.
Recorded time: 6:36
